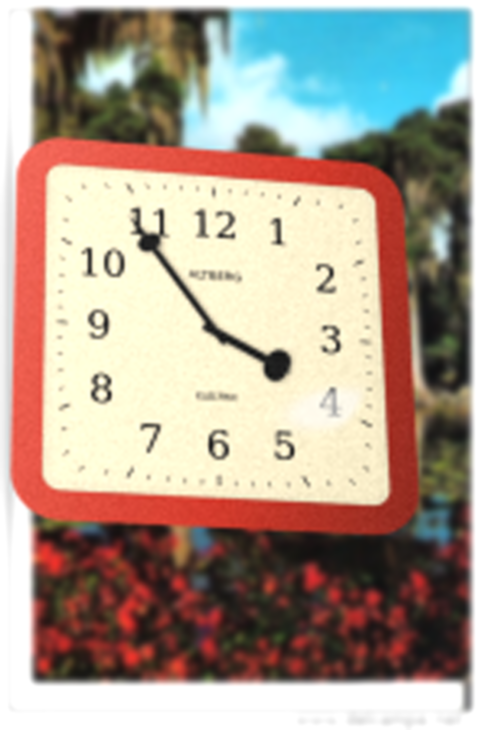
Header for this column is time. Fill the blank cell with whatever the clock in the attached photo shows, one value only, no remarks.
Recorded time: 3:54
